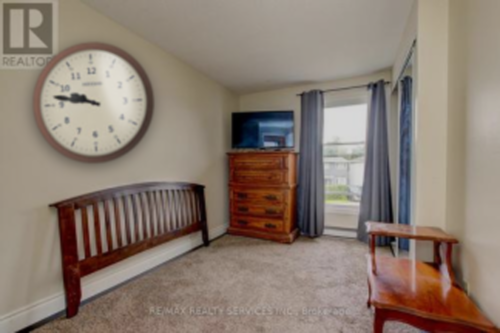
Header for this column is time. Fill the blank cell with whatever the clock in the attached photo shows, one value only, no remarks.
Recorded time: 9:47
